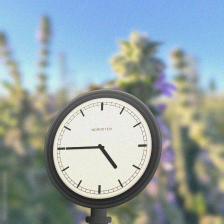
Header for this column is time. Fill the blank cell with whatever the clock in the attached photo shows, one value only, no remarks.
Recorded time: 4:45
